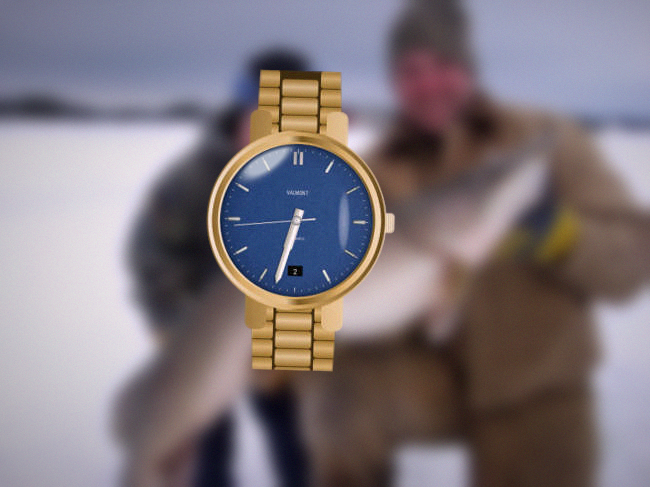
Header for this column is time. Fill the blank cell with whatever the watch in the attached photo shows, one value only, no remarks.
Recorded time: 6:32:44
